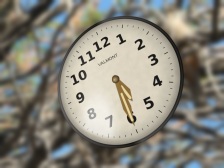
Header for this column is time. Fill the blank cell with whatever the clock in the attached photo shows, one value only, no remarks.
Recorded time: 5:30
